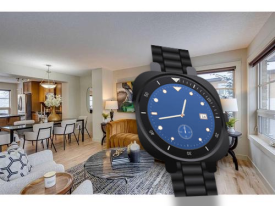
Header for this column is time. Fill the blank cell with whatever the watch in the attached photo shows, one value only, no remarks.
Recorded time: 12:43
